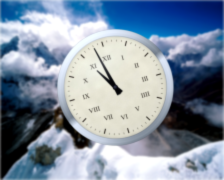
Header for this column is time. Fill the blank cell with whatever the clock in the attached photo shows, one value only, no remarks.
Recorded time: 10:58
